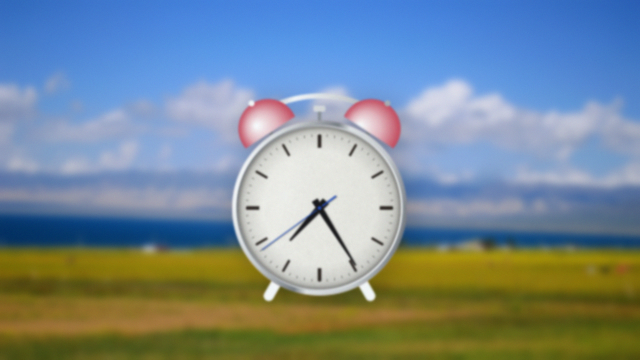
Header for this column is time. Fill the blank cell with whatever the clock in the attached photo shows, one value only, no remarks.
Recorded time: 7:24:39
